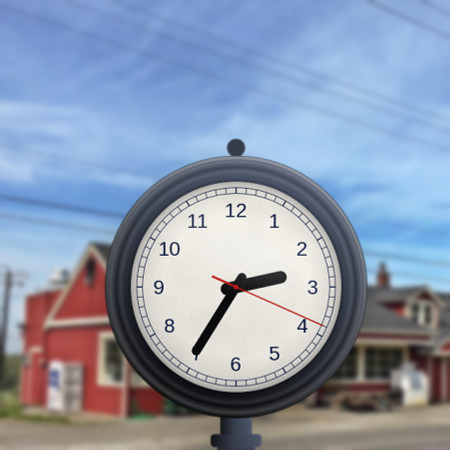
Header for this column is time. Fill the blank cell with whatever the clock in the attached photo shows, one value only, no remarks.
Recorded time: 2:35:19
